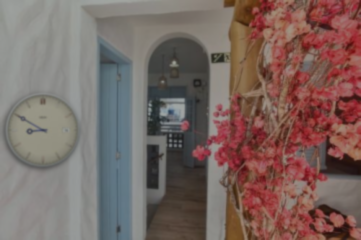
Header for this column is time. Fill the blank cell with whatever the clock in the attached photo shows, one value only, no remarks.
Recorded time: 8:50
